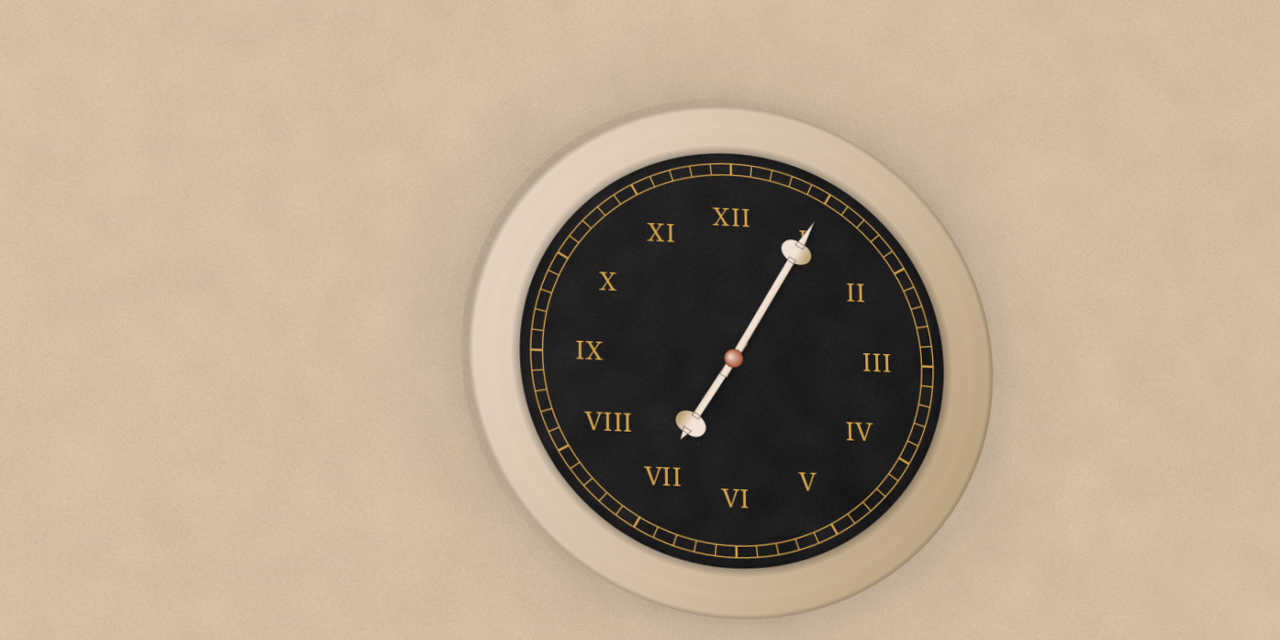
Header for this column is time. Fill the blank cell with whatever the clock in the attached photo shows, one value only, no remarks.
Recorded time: 7:05
